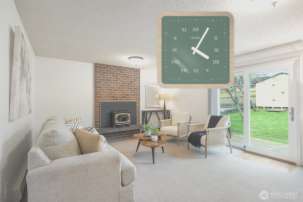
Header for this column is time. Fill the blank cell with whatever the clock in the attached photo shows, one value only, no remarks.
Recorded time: 4:05
